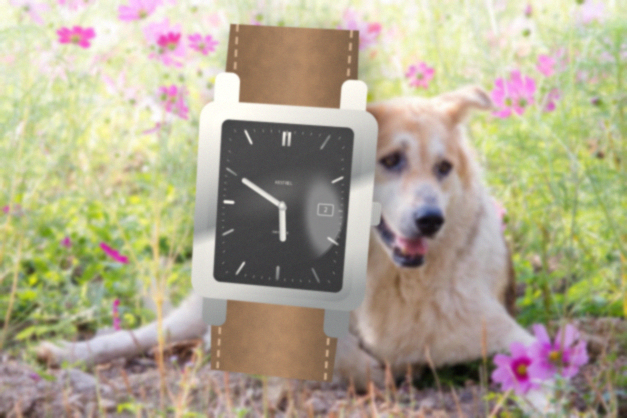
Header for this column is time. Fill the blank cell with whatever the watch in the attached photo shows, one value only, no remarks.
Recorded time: 5:50
